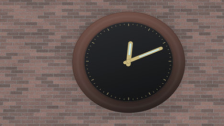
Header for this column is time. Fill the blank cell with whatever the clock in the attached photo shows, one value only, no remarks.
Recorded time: 12:11
